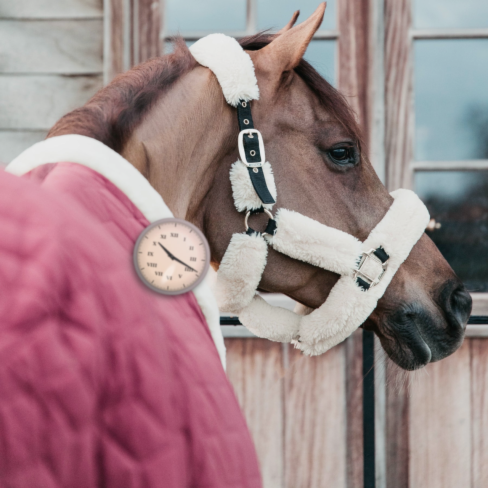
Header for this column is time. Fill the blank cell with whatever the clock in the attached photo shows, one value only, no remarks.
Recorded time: 10:19
